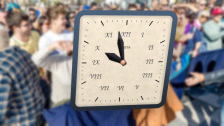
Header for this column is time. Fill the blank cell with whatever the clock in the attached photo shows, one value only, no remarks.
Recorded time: 9:58
